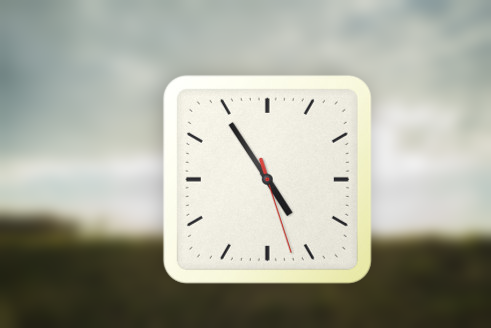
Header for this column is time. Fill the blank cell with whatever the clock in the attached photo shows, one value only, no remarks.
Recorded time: 4:54:27
